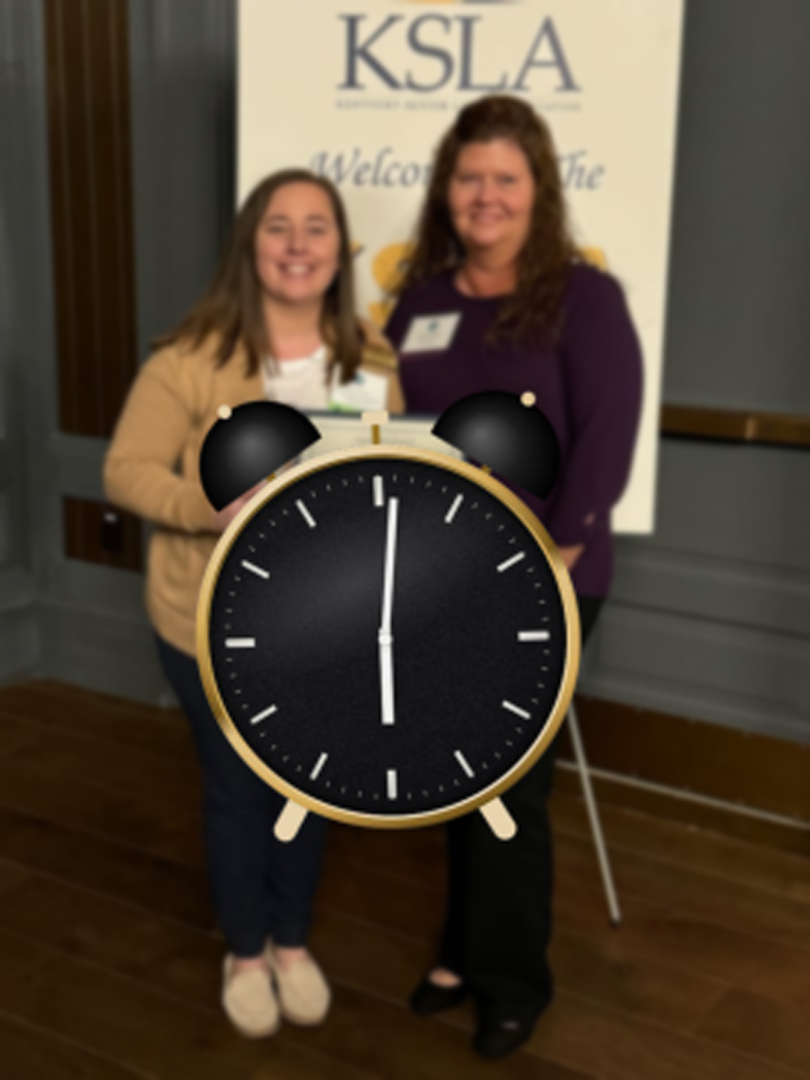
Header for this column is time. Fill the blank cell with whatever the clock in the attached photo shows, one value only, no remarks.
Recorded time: 6:01
